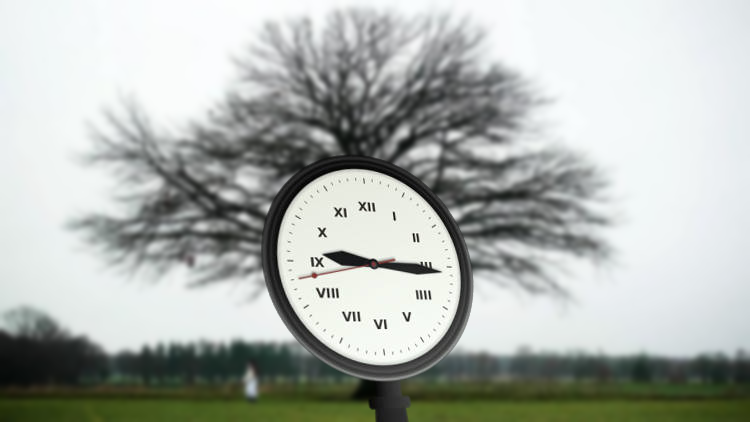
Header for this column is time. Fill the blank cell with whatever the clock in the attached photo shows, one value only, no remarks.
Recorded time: 9:15:43
